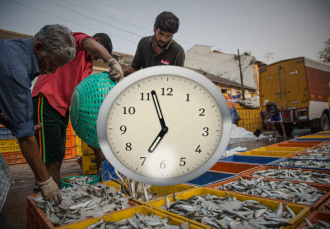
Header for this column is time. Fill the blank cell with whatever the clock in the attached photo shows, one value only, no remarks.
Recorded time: 6:57
